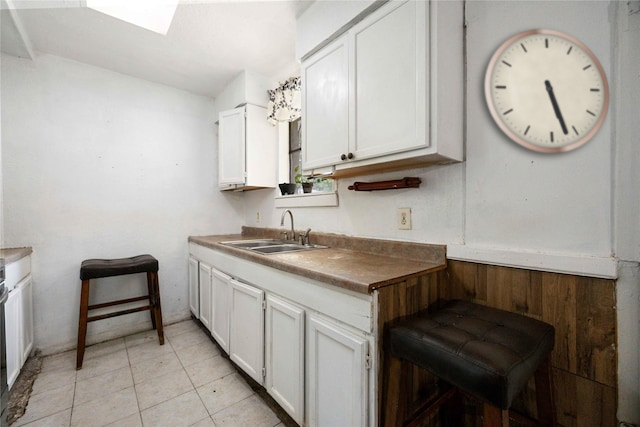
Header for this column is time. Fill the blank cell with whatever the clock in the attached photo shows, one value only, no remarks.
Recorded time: 5:27
